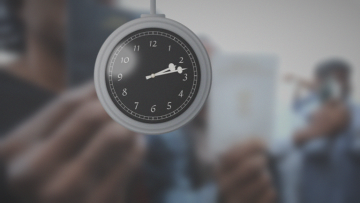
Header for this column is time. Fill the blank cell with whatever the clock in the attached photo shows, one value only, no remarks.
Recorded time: 2:13
